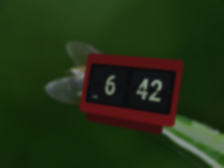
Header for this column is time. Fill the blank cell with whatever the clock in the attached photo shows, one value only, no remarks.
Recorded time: 6:42
